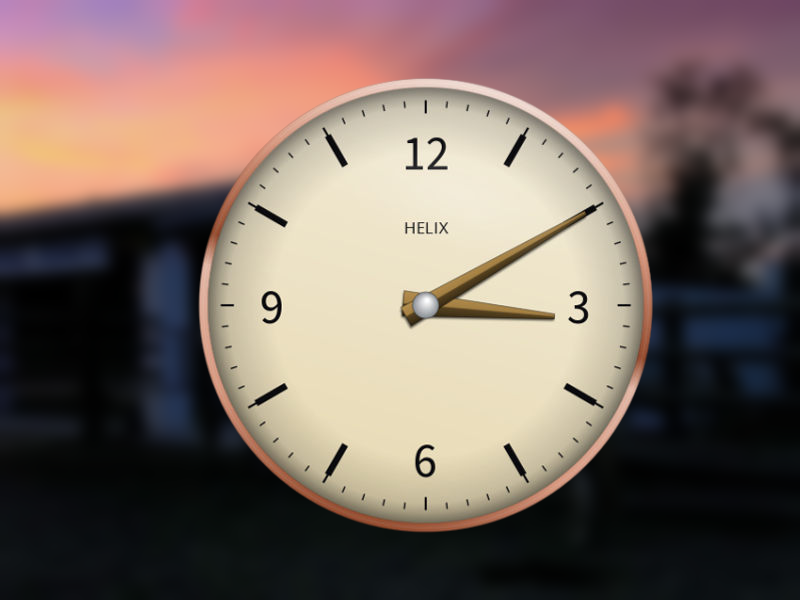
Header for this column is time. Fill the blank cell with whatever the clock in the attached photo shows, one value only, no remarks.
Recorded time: 3:10
